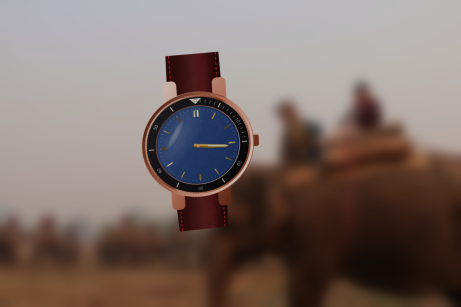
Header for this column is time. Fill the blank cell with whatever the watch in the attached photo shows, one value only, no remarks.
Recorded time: 3:16
